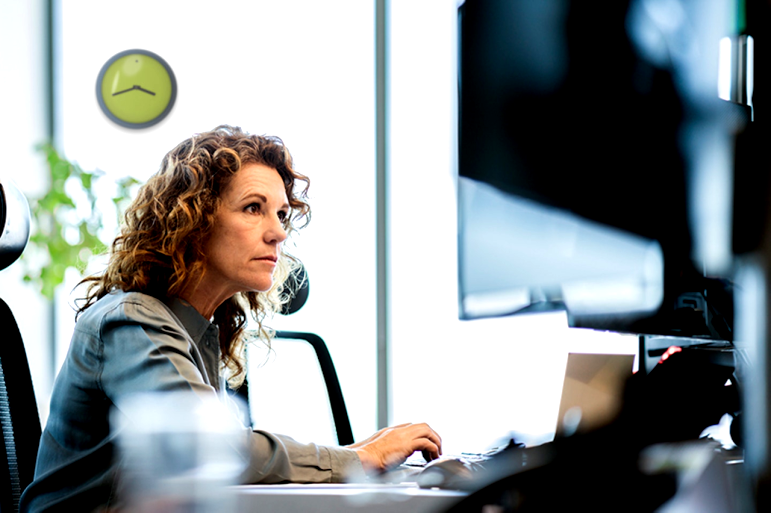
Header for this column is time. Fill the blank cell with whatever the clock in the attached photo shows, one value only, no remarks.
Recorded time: 3:42
